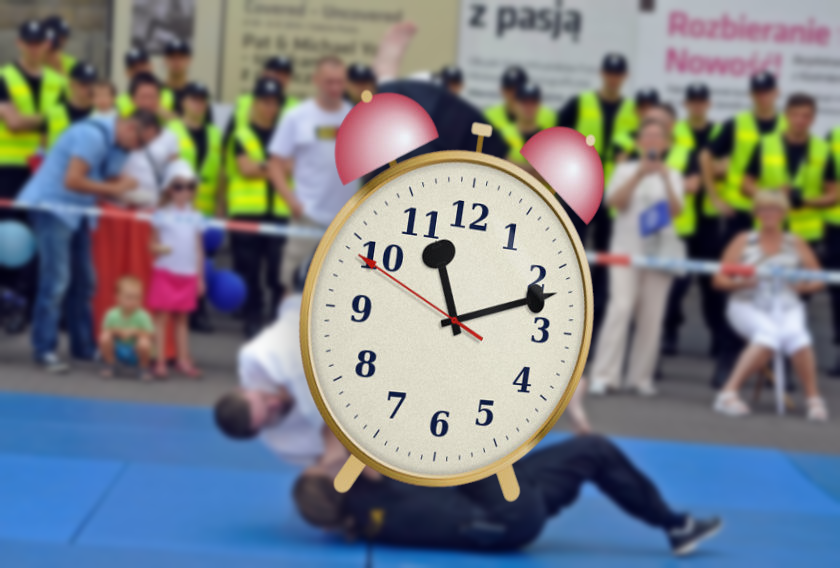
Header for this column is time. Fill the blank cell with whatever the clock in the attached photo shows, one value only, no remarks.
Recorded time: 11:11:49
